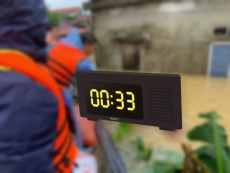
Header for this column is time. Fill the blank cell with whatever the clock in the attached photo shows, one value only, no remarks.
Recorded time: 0:33
